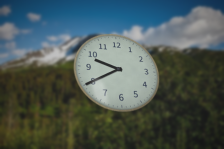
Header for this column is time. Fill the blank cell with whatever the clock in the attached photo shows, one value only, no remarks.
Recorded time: 9:40
